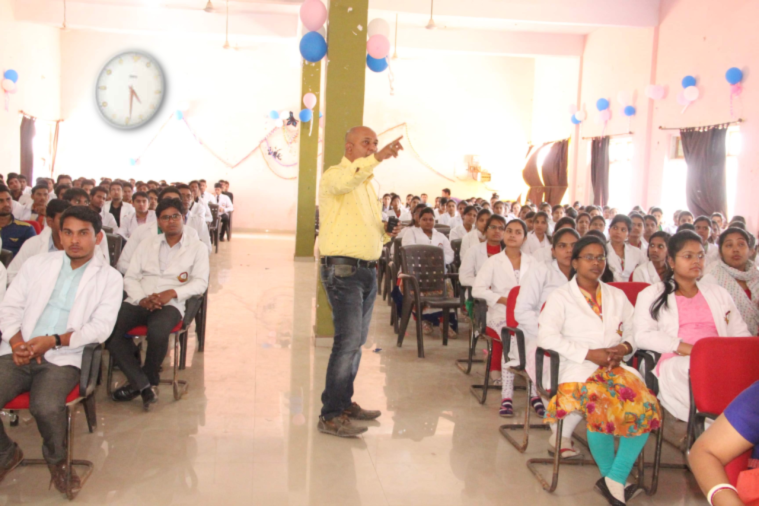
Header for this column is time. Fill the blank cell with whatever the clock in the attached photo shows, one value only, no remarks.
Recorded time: 4:29
